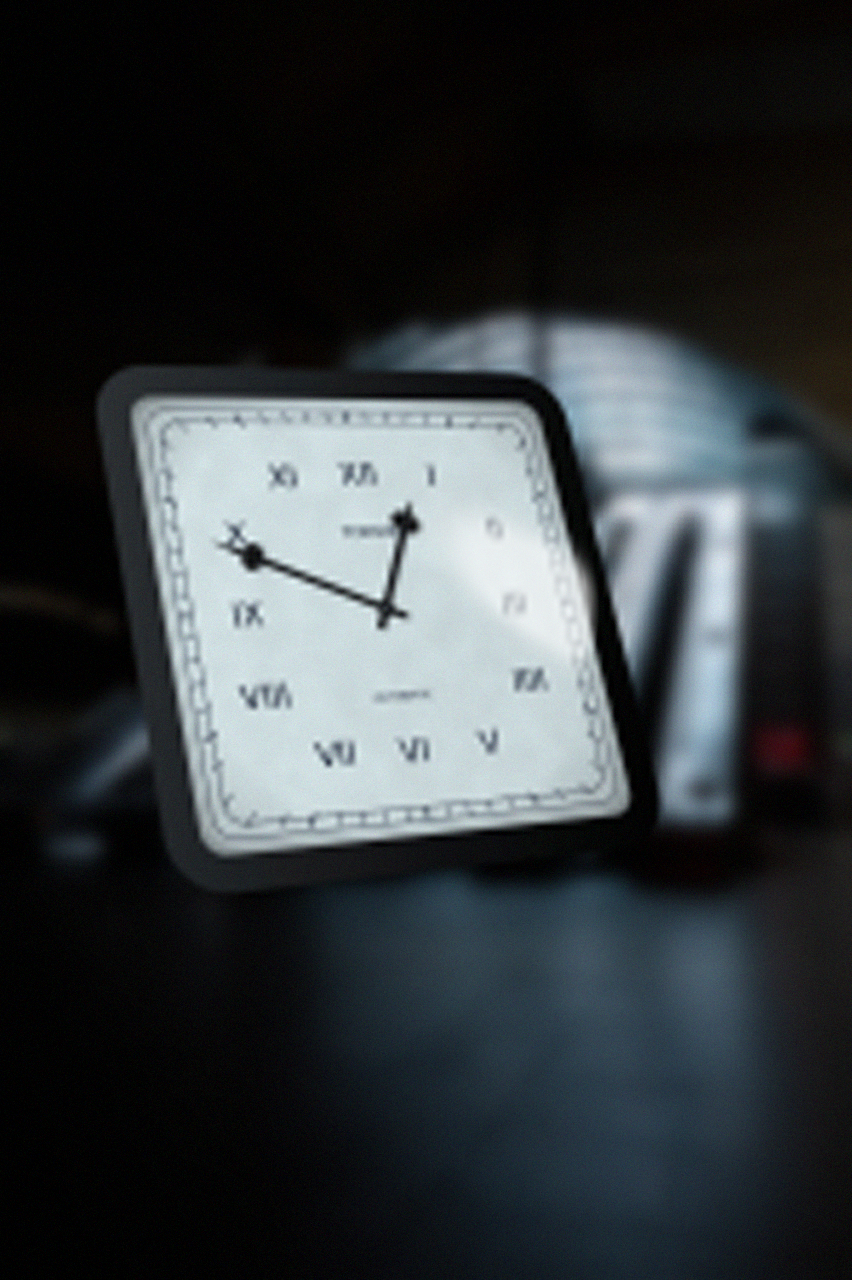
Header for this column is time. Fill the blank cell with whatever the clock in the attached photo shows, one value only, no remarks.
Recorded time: 12:49
